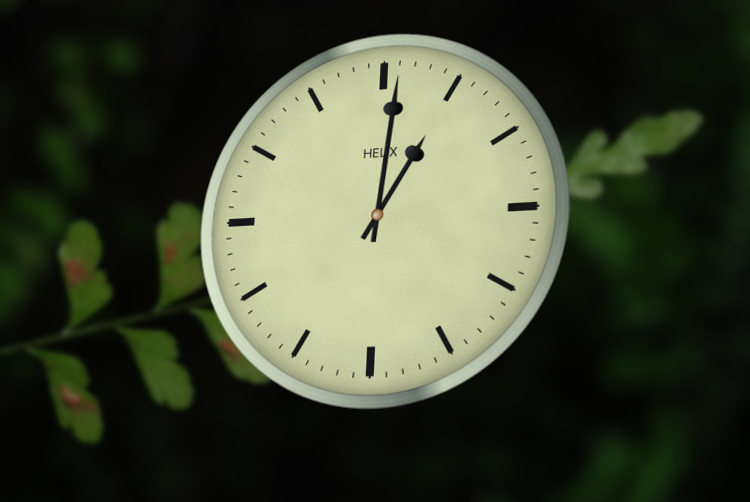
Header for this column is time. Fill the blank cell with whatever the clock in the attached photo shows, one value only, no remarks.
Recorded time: 1:01
